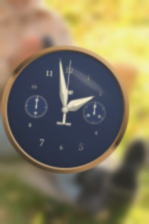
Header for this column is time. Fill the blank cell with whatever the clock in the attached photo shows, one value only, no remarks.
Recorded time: 1:58
